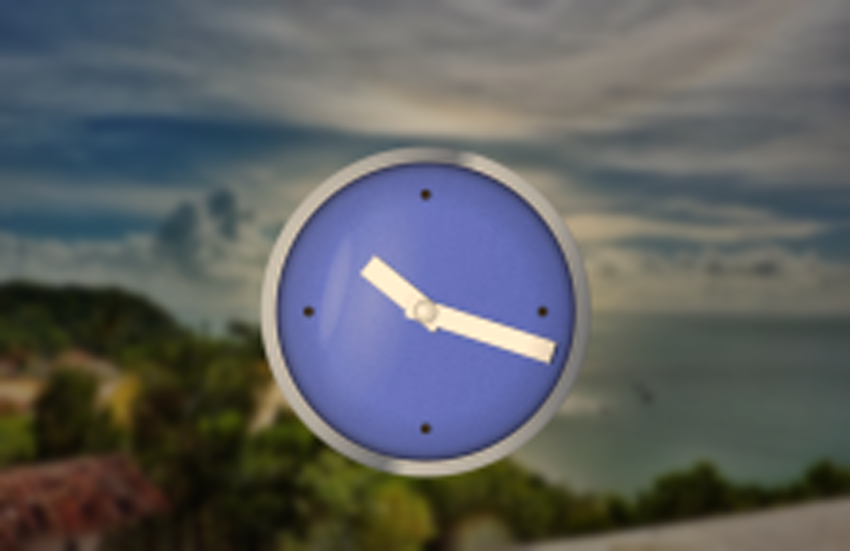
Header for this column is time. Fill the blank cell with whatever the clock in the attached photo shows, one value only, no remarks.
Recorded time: 10:18
